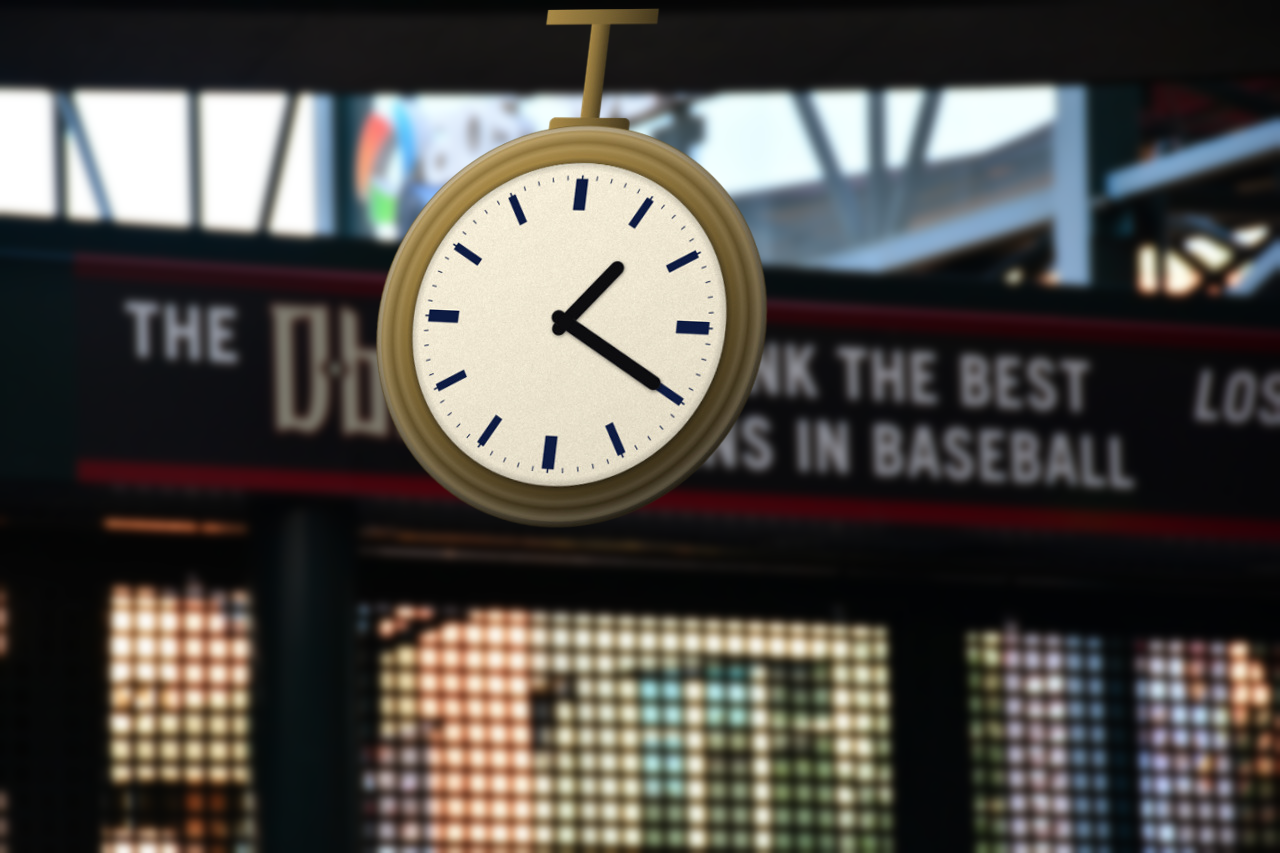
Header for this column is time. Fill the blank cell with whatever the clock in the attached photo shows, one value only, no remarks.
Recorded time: 1:20
